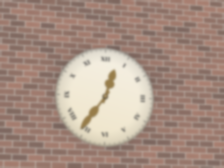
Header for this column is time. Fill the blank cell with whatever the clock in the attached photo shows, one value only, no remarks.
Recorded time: 12:36
